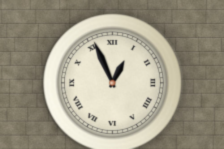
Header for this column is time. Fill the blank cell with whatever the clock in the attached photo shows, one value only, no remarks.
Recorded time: 12:56
